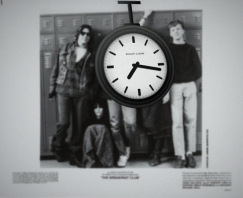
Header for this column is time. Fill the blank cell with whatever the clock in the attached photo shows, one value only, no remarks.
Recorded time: 7:17
